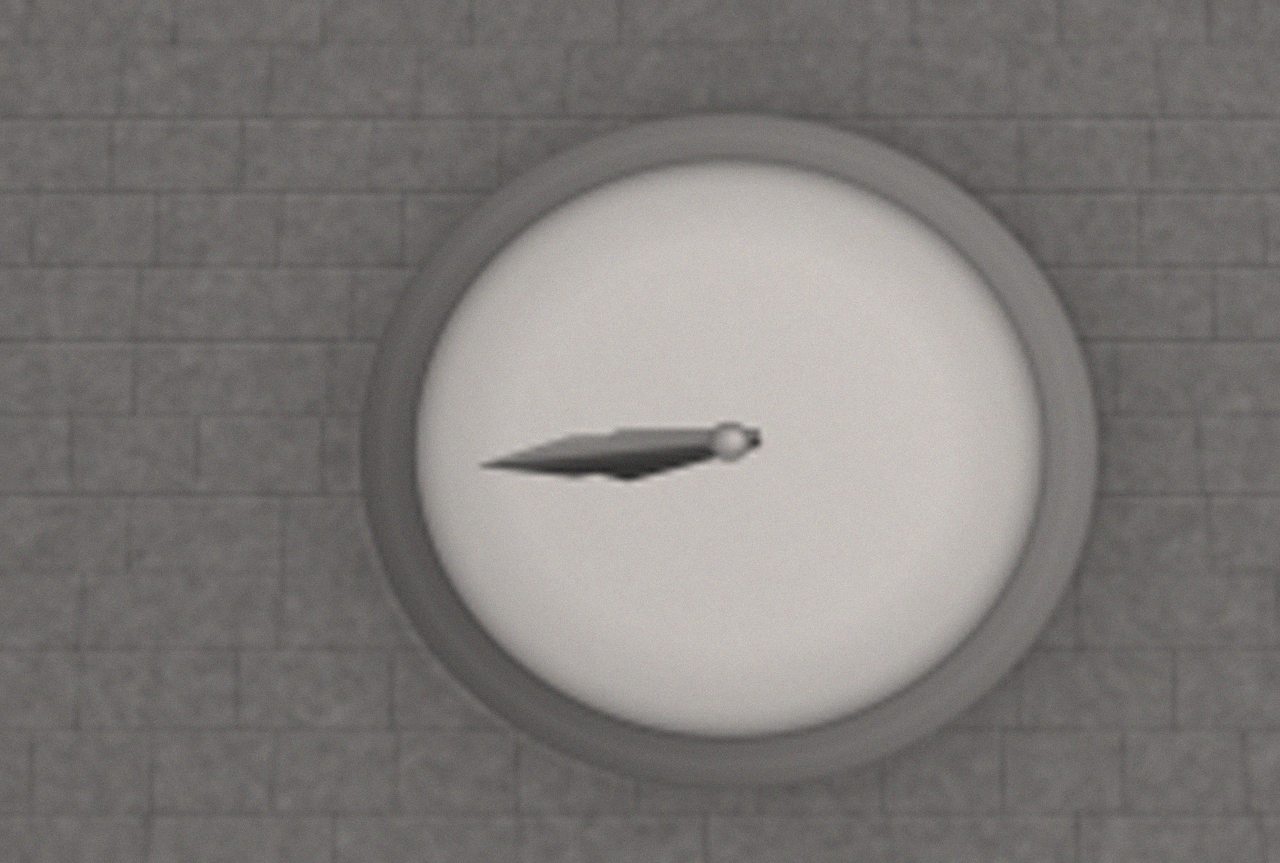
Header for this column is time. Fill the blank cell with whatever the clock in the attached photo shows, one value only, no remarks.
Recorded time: 8:44
